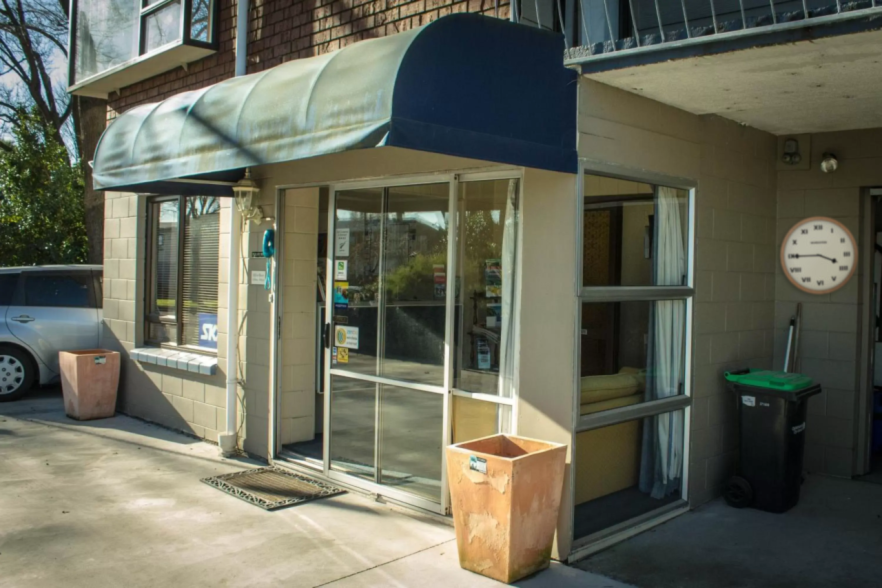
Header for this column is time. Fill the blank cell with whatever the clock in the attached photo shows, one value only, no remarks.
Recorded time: 3:45
